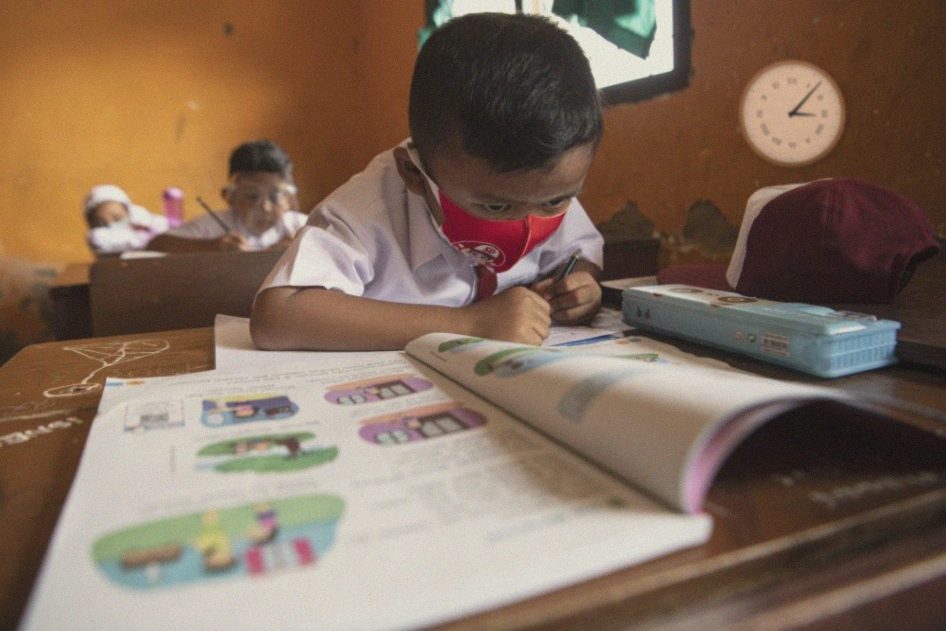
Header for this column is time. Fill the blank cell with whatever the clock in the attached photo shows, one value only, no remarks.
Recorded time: 3:07
